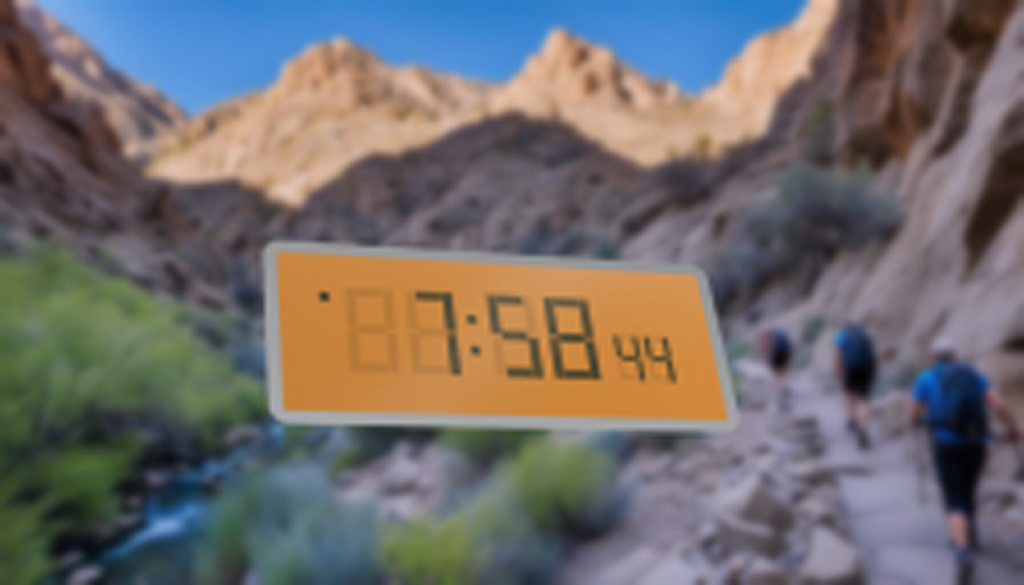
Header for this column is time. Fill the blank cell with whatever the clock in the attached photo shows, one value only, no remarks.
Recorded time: 7:58:44
